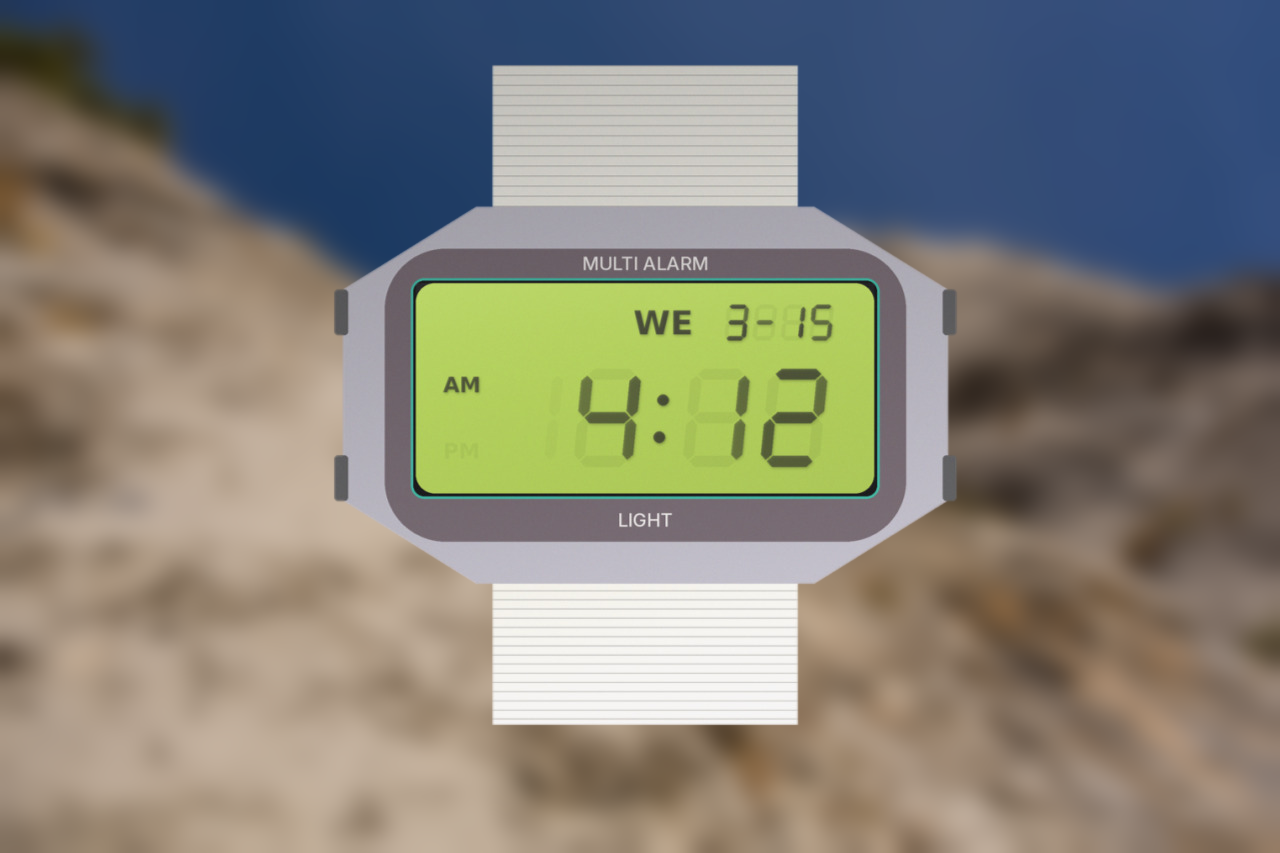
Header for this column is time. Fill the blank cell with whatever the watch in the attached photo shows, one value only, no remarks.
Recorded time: 4:12
